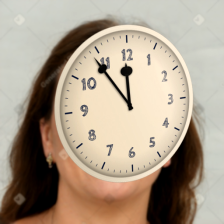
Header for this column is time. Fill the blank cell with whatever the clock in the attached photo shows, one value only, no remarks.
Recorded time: 11:54
